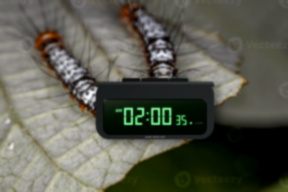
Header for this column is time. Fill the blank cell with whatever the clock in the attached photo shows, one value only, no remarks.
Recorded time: 2:00
